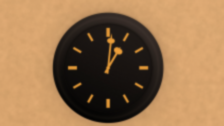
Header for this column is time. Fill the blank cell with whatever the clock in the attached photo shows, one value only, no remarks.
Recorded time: 1:01
